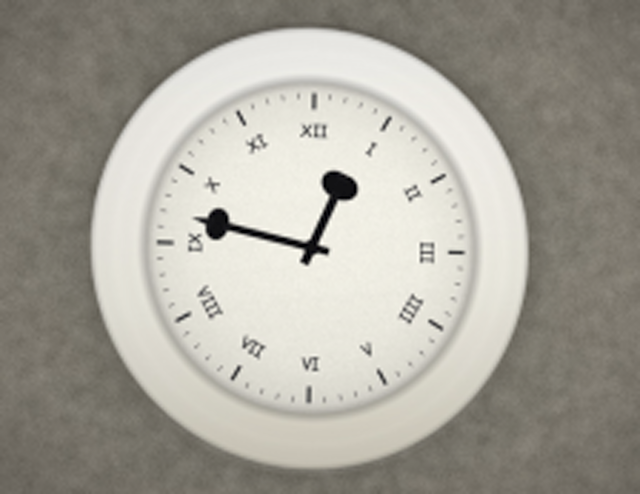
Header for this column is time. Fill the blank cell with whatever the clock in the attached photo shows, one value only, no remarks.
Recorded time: 12:47
